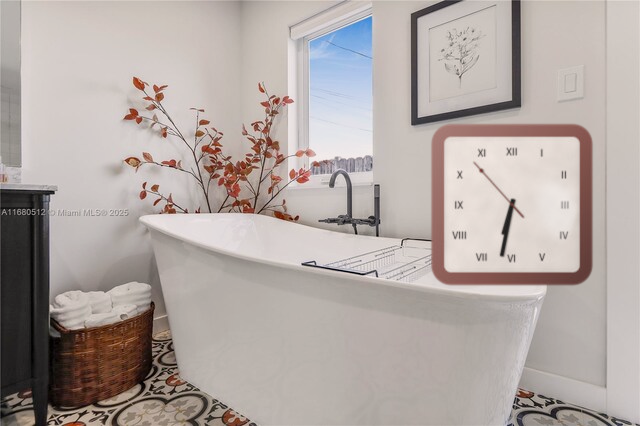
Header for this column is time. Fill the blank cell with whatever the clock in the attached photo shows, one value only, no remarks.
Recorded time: 6:31:53
